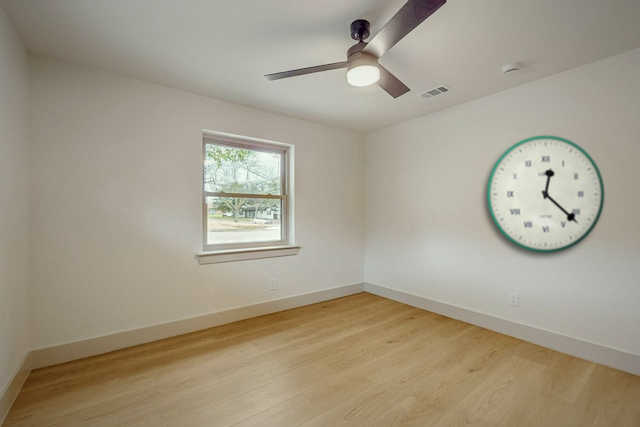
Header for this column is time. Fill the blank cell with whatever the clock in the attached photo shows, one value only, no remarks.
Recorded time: 12:22
